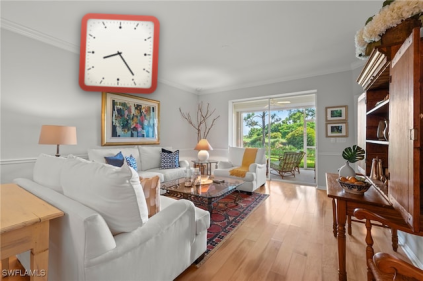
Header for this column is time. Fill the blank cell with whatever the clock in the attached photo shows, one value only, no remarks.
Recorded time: 8:24
